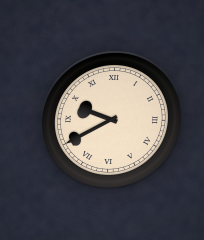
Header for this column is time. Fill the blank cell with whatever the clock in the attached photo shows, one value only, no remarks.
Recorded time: 9:40
